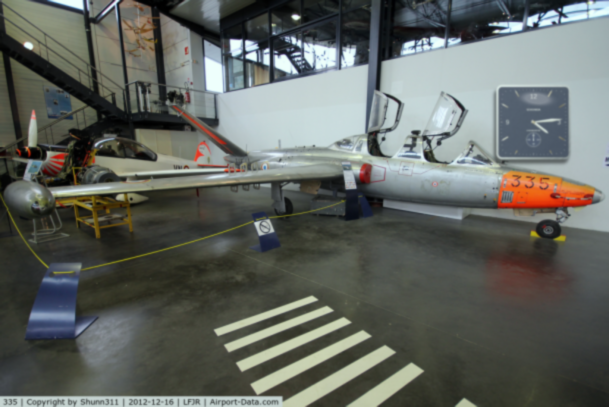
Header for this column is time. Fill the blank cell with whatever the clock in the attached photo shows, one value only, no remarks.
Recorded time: 4:14
